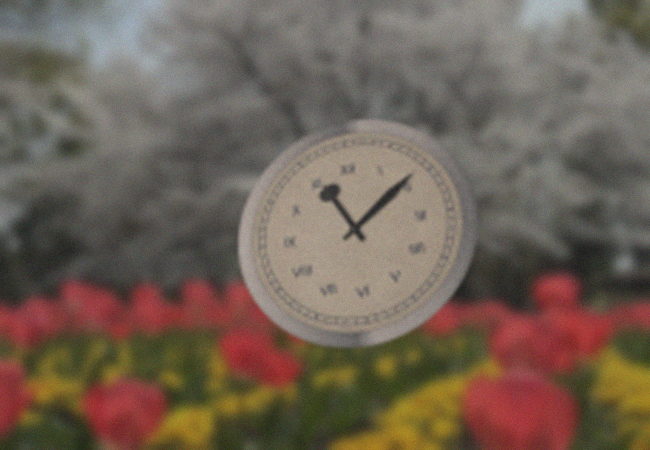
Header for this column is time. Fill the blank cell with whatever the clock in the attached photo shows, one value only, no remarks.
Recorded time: 11:09
